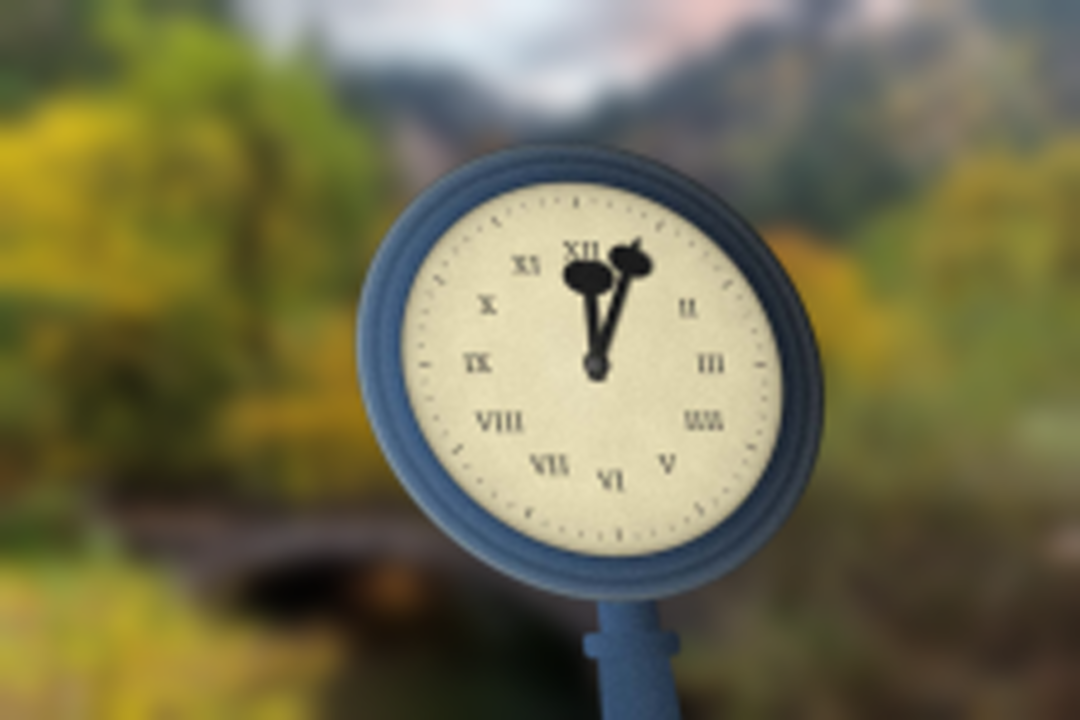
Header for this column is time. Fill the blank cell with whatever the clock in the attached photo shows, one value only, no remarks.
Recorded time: 12:04
